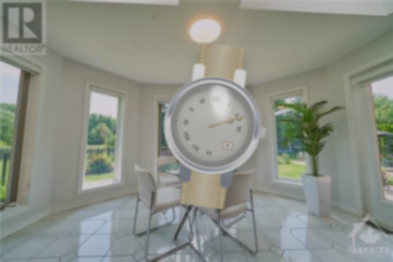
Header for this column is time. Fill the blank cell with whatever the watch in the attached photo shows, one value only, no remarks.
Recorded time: 2:11
